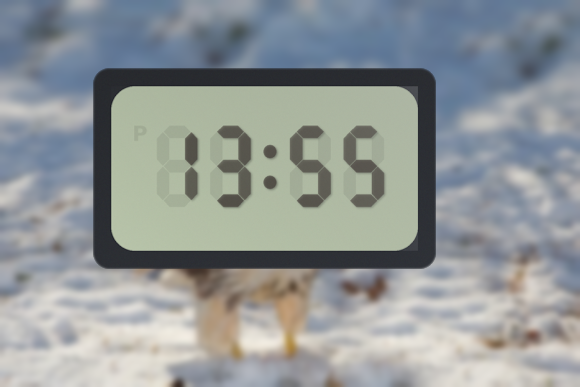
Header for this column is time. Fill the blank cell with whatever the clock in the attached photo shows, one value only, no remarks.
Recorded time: 13:55
